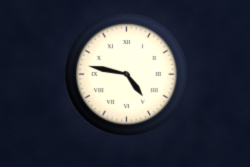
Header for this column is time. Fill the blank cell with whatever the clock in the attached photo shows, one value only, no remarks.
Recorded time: 4:47
